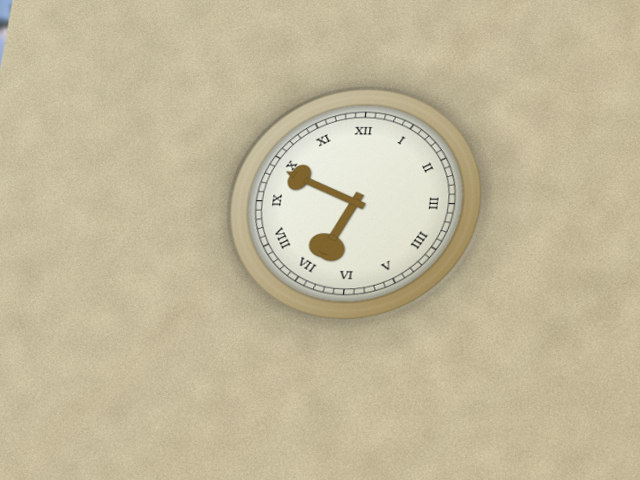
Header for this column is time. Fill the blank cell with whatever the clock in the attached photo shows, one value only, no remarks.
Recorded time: 6:49
